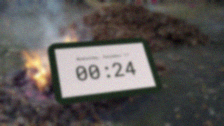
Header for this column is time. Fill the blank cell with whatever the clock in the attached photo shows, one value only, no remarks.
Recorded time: 0:24
